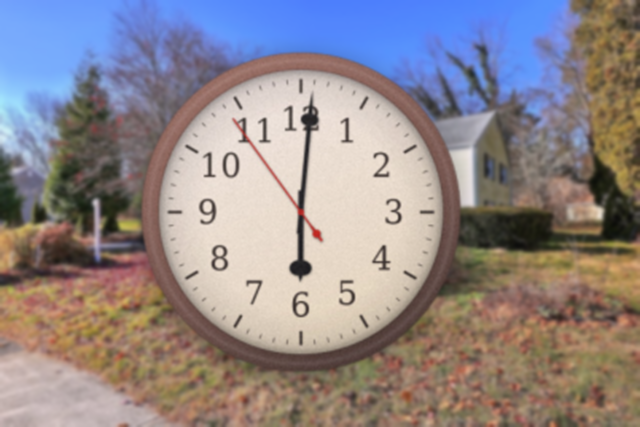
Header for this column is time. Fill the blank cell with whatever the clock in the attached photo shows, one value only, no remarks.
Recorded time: 6:00:54
